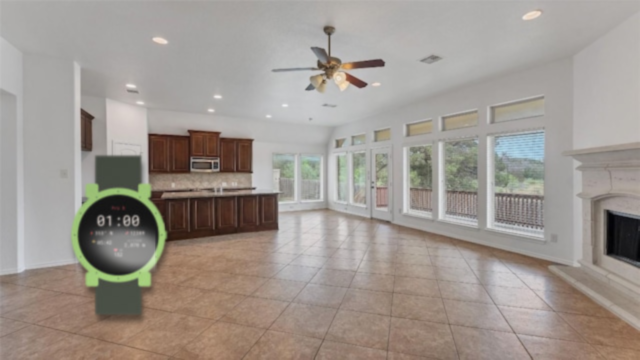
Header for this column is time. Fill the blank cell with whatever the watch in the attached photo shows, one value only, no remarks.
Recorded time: 1:00
